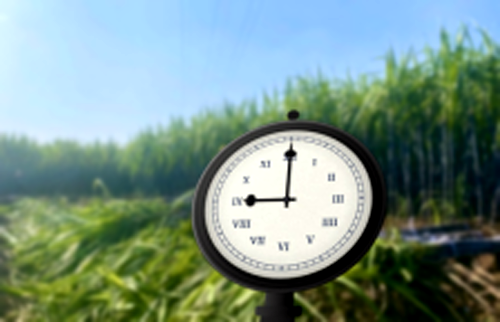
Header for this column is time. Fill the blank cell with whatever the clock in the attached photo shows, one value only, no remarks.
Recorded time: 9:00
